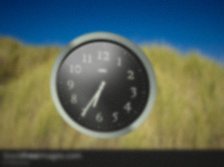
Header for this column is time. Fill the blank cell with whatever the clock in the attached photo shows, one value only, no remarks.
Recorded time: 6:35
